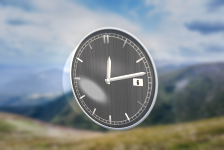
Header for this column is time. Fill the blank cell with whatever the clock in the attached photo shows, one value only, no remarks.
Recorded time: 12:13
